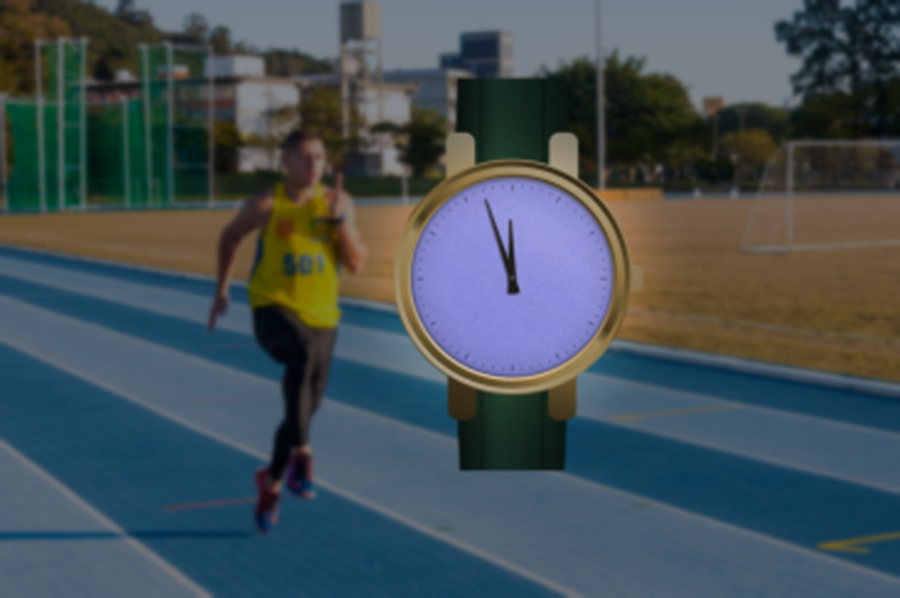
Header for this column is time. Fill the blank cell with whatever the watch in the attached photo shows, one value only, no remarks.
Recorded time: 11:57
